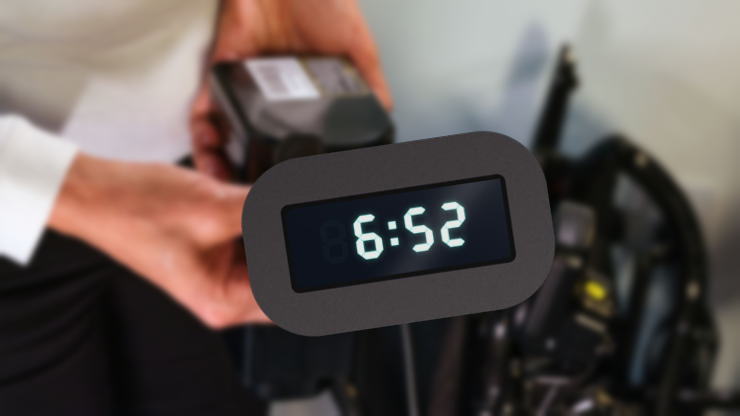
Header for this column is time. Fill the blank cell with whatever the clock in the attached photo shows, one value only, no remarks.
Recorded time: 6:52
